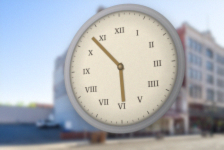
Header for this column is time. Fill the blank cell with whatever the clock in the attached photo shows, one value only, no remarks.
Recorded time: 5:53
